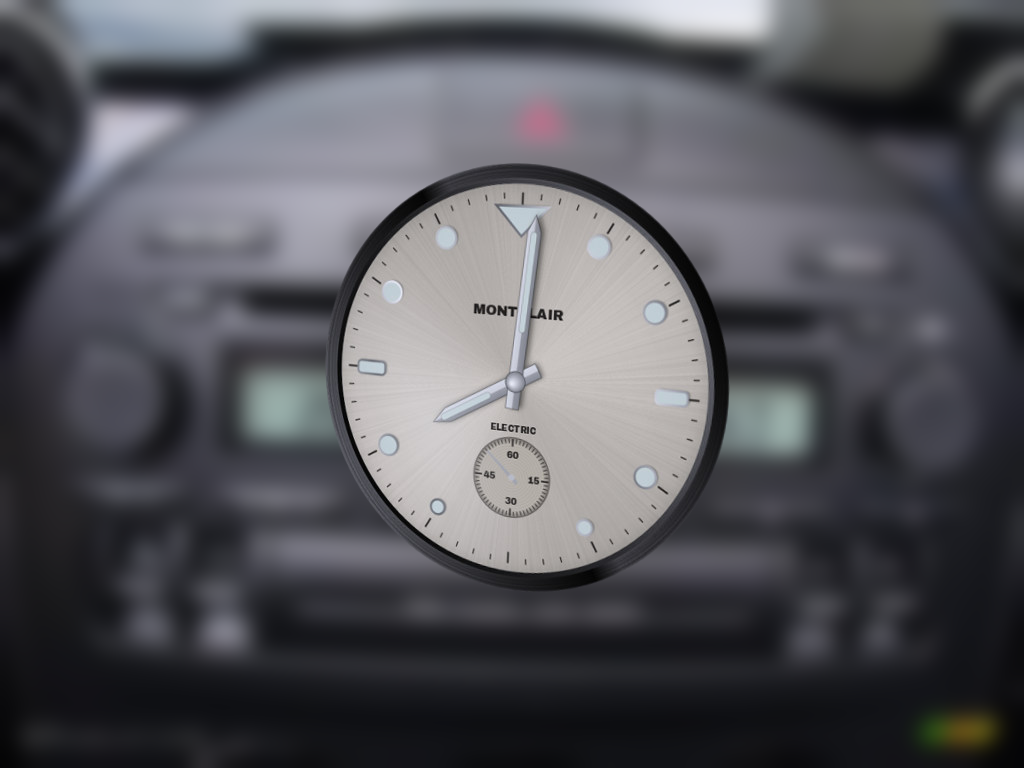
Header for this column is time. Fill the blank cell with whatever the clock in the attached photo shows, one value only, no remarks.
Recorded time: 8:00:52
